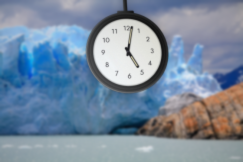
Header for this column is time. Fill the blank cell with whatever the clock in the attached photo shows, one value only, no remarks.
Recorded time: 5:02
